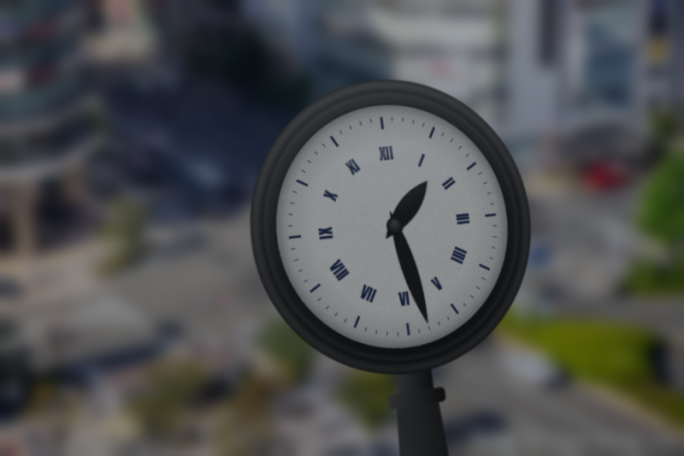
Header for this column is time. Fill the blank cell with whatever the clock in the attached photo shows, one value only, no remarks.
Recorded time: 1:28
